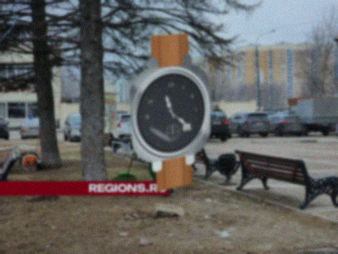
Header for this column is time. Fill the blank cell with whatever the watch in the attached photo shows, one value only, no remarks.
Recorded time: 11:22
